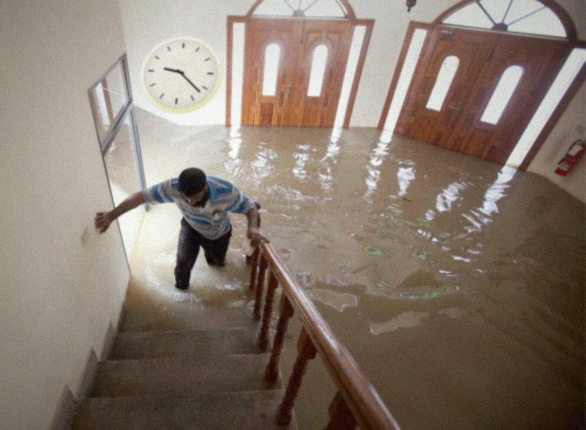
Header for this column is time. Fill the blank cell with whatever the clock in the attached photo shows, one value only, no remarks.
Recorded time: 9:22
